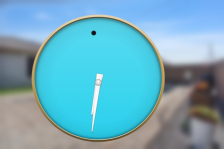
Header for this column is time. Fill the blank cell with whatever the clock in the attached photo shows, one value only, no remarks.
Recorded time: 6:32
